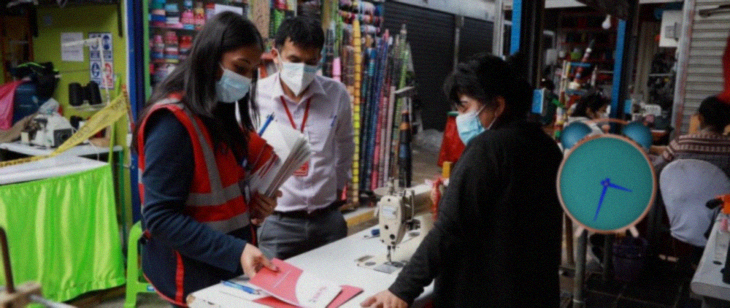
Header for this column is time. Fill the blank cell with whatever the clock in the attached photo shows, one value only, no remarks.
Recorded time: 3:33
